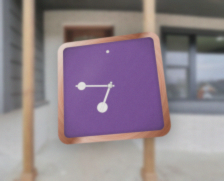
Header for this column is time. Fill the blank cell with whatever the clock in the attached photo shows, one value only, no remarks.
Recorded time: 6:46
